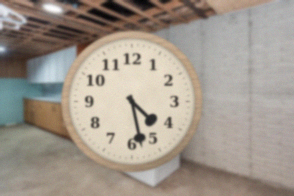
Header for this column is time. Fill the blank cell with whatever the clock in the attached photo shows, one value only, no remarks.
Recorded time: 4:28
